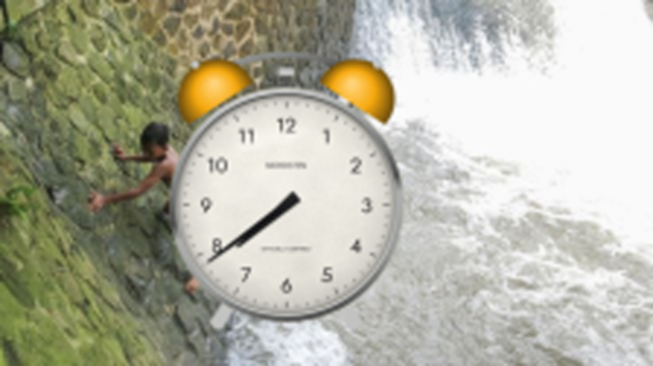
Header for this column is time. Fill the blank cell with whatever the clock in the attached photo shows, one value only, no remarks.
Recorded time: 7:39
